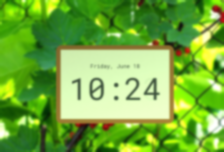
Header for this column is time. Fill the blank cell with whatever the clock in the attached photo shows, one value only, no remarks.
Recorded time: 10:24
